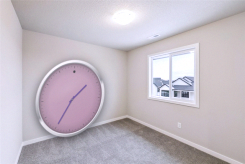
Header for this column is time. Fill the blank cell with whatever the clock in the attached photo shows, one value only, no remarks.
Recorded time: 1:35
